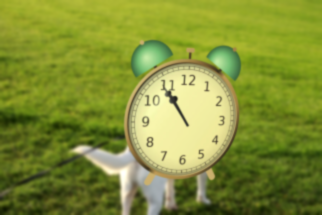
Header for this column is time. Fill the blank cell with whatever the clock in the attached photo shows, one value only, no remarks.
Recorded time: 10:54
